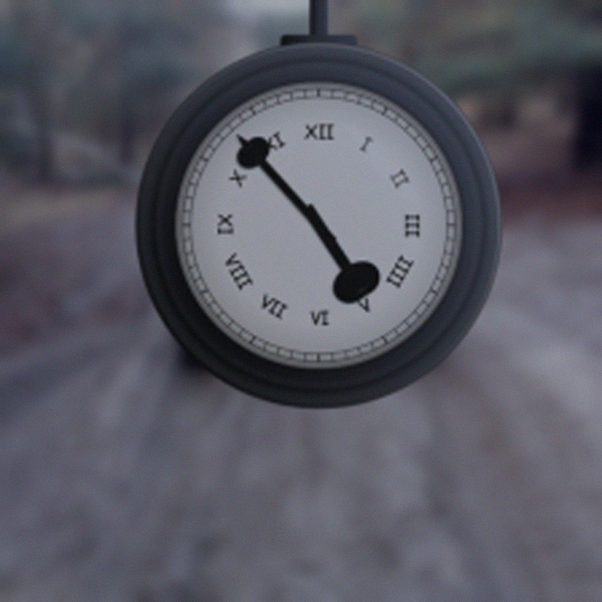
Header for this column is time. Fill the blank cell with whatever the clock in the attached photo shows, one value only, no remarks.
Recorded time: 4:53
